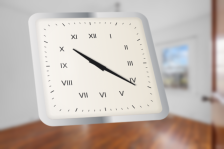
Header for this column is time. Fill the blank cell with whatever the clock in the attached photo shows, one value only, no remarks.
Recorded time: 10:21
